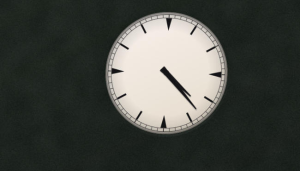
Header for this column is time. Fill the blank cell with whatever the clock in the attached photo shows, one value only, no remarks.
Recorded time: 4:23
